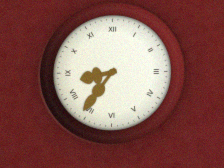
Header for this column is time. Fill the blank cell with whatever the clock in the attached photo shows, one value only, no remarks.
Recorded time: 8:36
